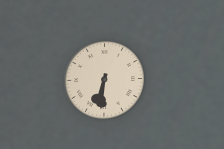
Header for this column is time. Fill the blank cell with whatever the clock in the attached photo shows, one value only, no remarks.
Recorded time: 6:31
